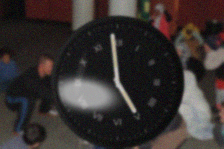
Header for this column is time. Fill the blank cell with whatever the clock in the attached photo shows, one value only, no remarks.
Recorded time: 4:59
